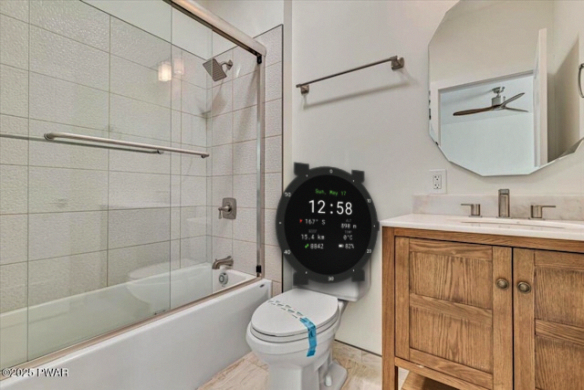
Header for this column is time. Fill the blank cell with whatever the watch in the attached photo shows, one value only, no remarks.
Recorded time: 12:58
